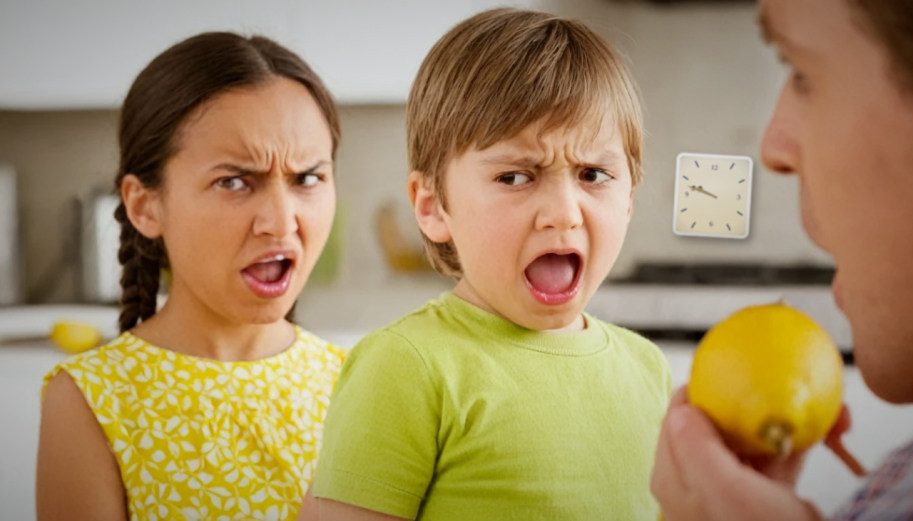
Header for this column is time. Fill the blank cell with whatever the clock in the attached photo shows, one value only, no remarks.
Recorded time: 9:48
